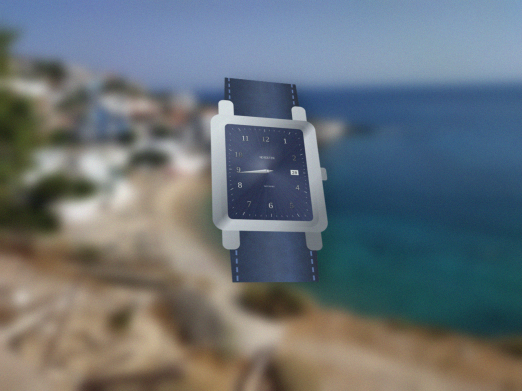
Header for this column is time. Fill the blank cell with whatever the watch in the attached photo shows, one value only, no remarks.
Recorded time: 8:44
